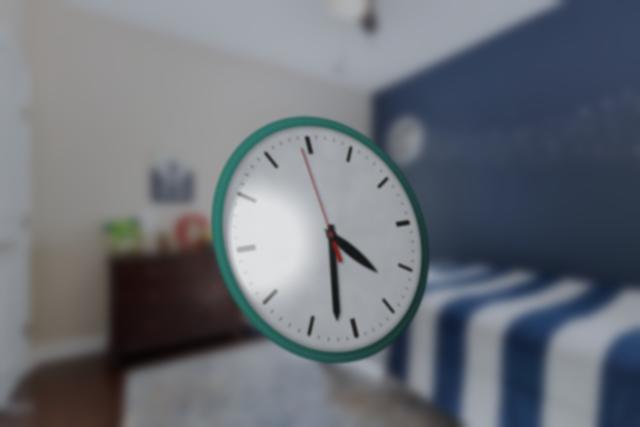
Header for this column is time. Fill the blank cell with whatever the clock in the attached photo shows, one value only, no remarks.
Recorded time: 4:31:59
